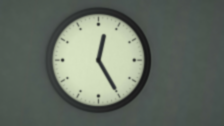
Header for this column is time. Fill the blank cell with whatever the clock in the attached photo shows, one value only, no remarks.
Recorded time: 12:25
